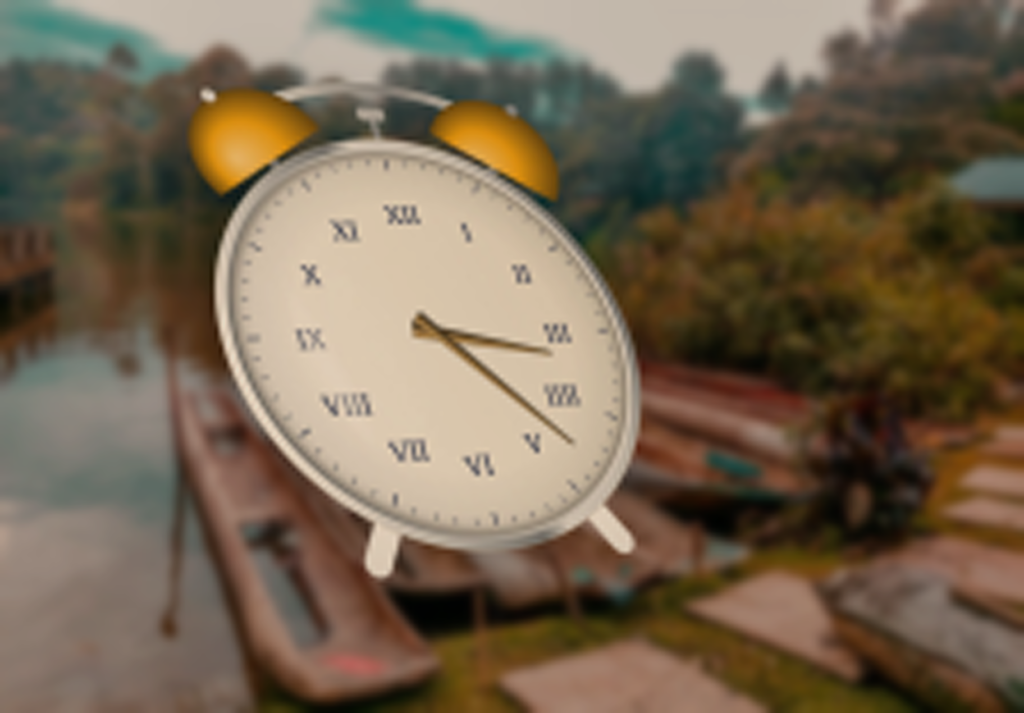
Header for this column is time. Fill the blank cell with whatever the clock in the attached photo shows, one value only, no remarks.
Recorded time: 3:23
